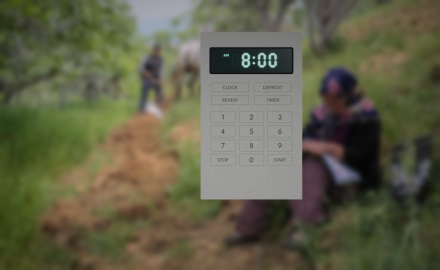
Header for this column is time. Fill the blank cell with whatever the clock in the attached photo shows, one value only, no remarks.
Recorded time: 8:00
